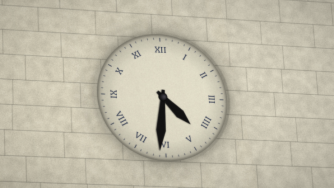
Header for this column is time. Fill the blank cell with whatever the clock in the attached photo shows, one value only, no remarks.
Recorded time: 4:31
